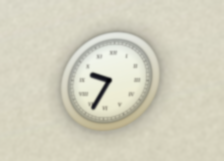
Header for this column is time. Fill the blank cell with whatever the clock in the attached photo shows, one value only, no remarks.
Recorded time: 9:34
